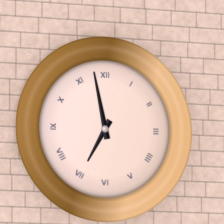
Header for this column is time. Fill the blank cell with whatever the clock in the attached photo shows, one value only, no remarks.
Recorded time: 6:58
